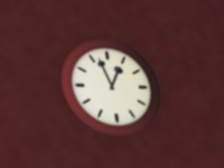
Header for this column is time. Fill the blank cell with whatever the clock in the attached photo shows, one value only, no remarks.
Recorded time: 12:57
